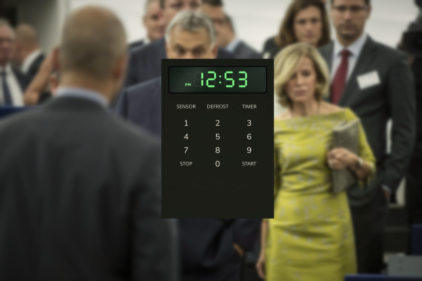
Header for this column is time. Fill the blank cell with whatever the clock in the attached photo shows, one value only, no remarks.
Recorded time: 12:53
